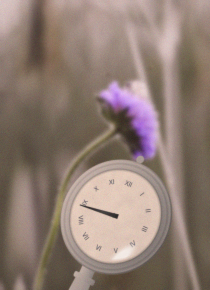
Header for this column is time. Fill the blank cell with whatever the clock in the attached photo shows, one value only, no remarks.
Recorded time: 8:44
